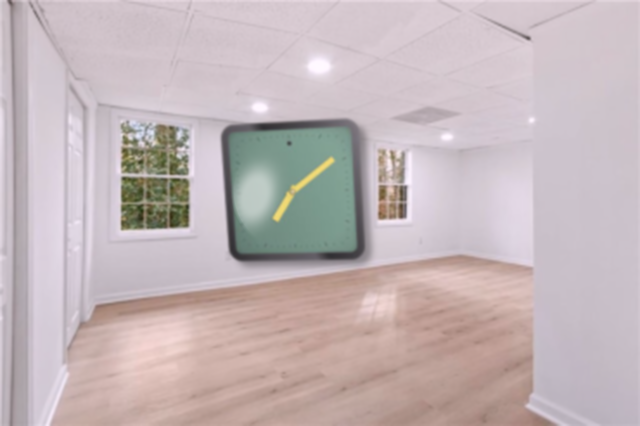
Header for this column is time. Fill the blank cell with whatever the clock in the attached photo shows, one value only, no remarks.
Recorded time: 7:09
